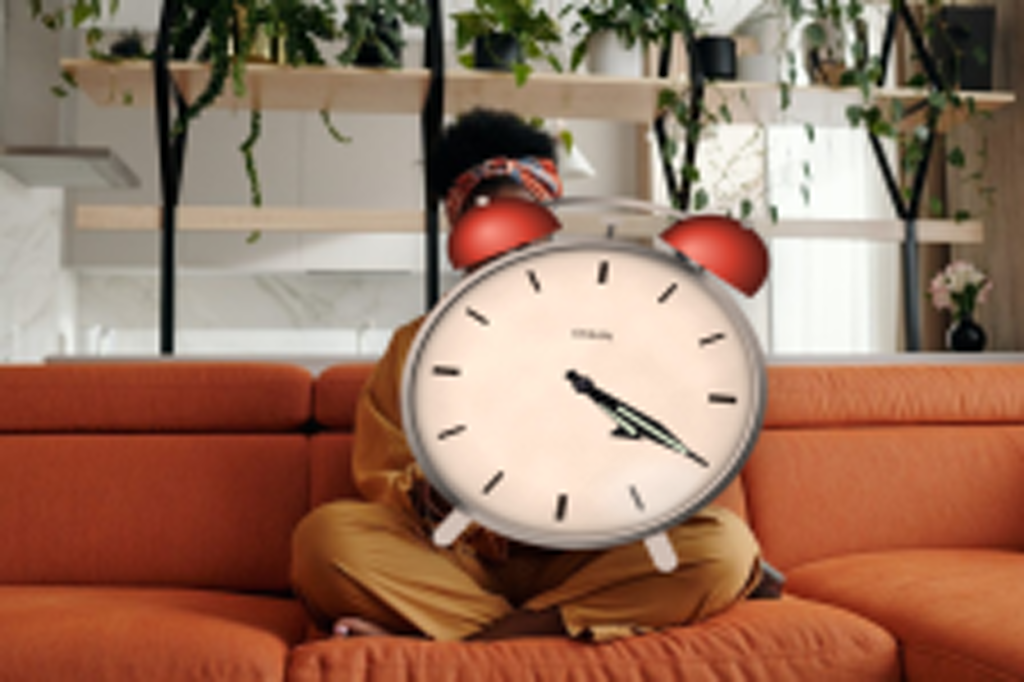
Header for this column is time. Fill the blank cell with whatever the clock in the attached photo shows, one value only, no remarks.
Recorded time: 4:20
